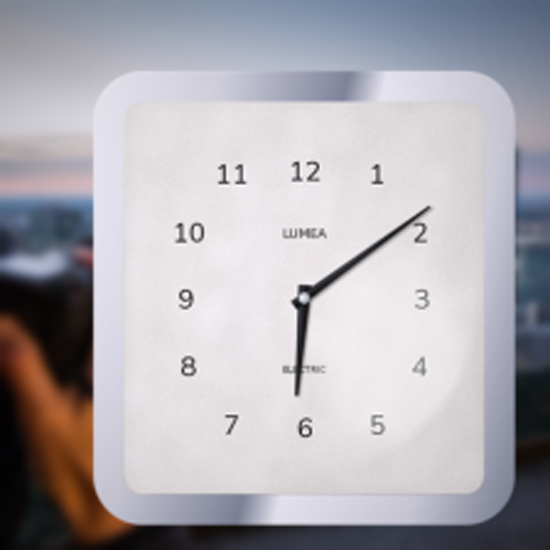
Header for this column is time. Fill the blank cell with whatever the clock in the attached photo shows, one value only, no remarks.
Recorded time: 6:09
